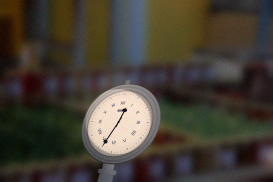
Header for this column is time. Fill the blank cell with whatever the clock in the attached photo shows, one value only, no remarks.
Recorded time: 12:34
